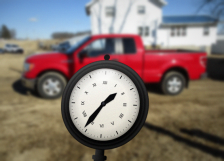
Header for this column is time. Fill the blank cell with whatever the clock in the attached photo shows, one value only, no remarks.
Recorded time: 1:36
